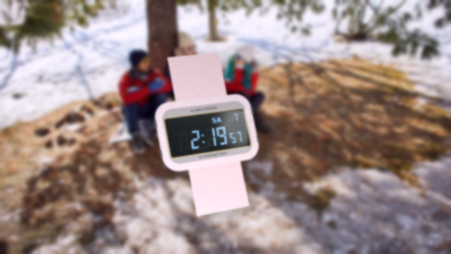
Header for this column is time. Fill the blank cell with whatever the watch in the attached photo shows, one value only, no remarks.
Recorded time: 2:19:57
